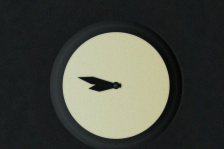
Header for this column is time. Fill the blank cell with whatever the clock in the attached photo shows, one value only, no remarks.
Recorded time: 8:47
